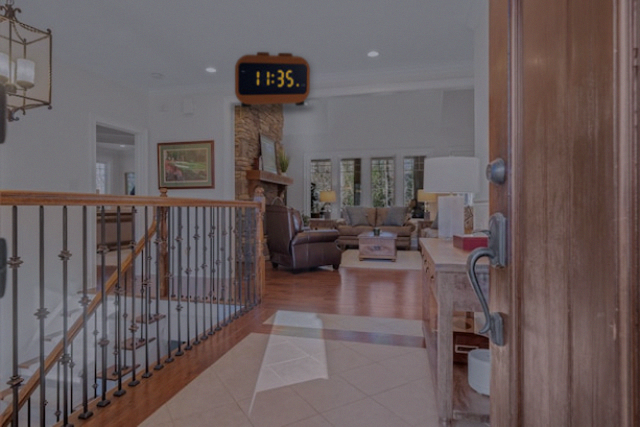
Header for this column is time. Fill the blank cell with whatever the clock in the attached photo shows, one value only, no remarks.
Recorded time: 11:35
